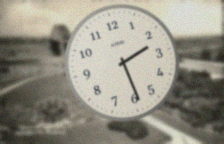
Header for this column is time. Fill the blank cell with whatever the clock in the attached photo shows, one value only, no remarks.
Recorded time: 2:29
